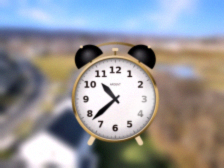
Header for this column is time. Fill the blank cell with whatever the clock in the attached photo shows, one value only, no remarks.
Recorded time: 10:38
